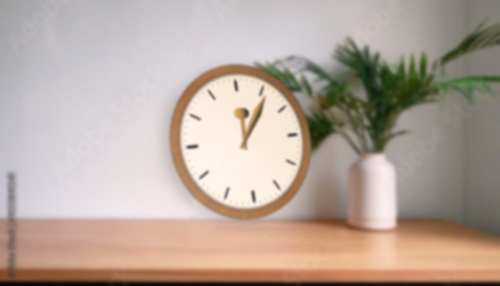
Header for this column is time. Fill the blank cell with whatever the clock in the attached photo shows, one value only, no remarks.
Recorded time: 12:06
